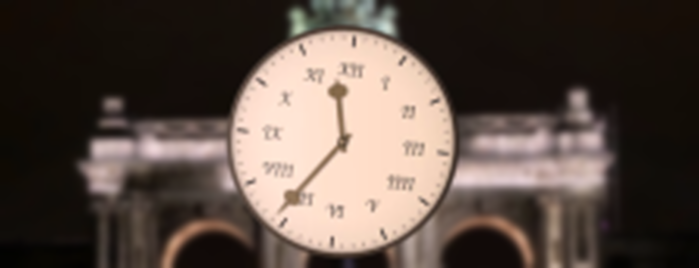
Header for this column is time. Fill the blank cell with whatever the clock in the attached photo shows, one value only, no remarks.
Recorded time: 11:36
